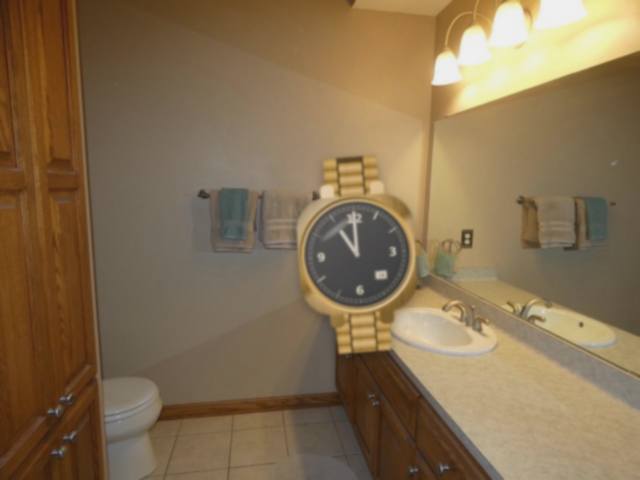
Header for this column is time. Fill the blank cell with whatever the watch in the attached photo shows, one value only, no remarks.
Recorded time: 11:00
